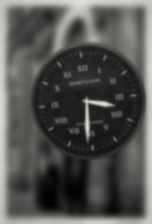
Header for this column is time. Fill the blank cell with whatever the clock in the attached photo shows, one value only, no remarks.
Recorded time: 3:31
